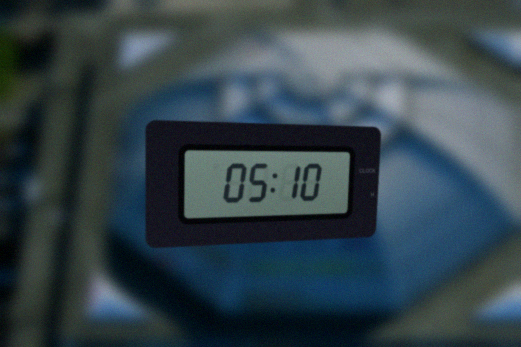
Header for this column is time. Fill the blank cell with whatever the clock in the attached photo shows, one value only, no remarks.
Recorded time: 5:10
